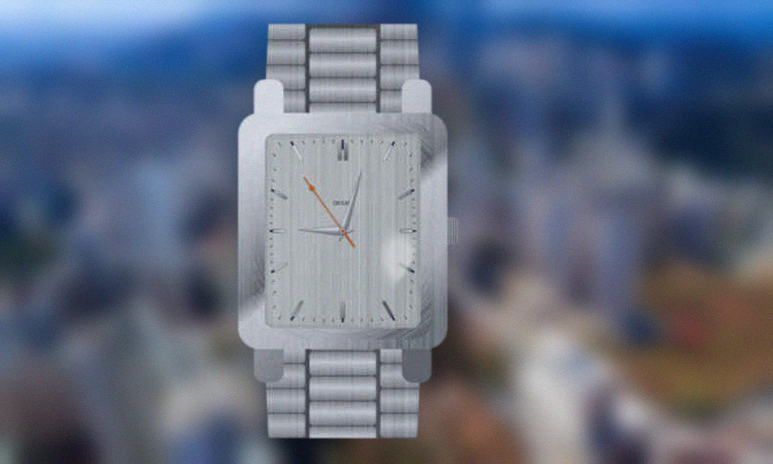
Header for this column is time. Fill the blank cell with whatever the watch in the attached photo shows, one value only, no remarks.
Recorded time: 9:02:54
